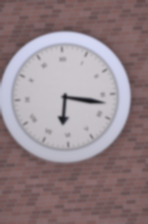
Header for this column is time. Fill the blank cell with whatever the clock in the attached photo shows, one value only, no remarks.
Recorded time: 6:17
